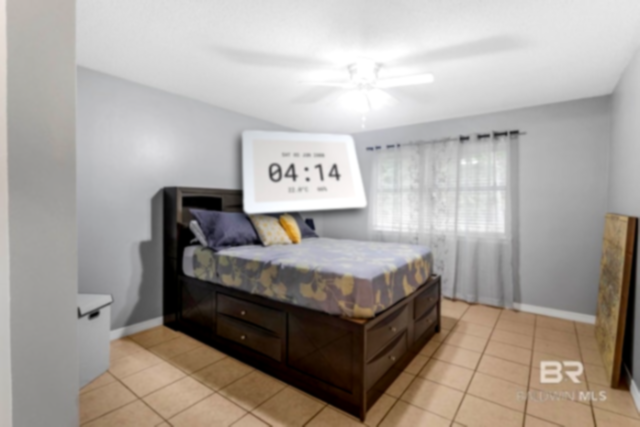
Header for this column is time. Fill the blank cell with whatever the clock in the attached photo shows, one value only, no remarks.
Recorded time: 4:14
